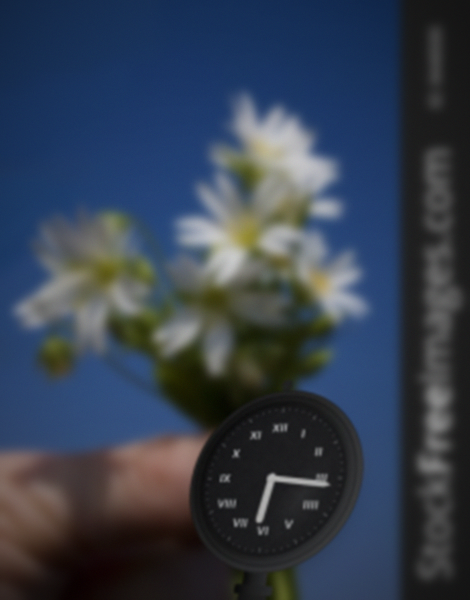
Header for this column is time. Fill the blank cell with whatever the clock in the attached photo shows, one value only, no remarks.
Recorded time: 6:16
